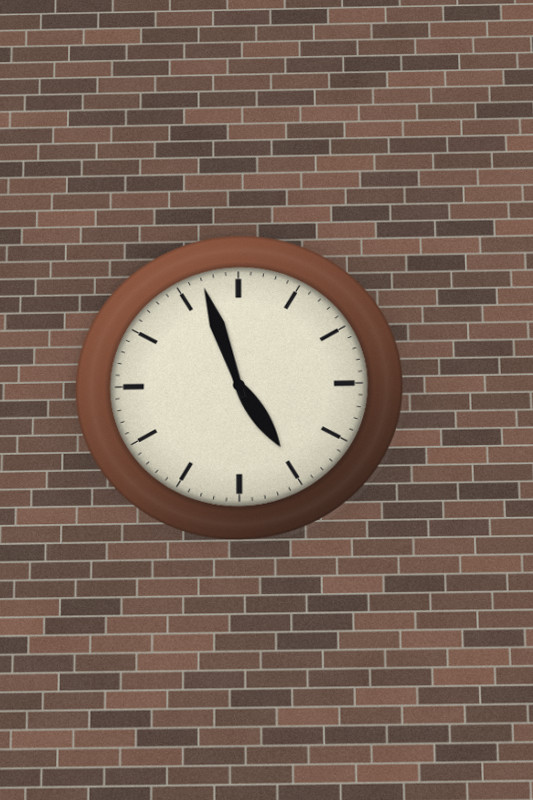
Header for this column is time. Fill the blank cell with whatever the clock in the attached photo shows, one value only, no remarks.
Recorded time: 4:57
